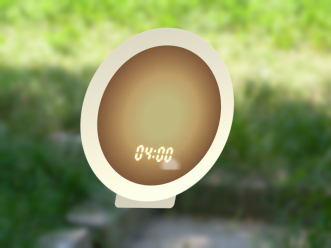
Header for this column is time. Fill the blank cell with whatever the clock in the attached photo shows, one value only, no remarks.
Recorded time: 4:00
